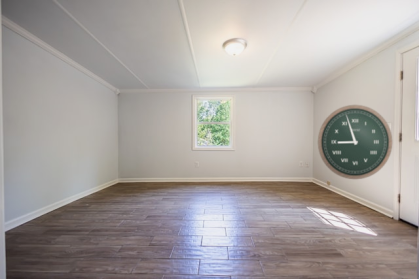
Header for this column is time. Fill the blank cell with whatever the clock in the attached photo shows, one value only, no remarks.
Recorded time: 8:57
